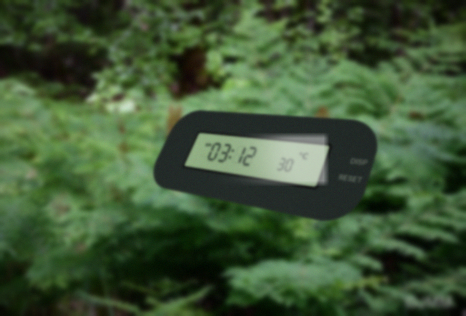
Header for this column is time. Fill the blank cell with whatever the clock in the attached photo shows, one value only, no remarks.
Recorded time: 3:12
